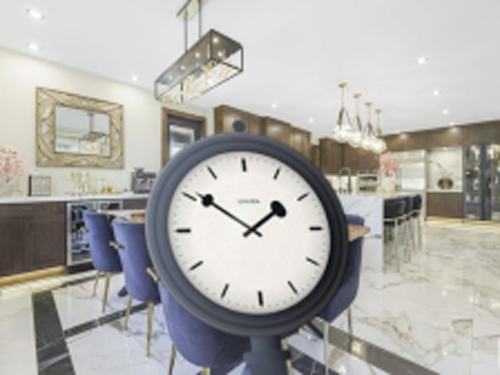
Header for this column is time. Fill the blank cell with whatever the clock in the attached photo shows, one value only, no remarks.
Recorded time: 1:51
